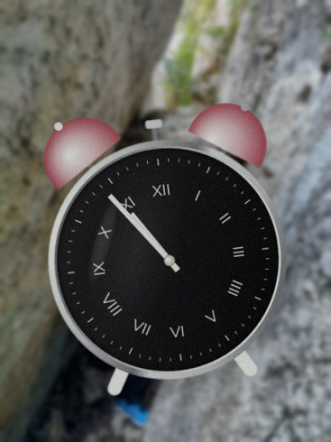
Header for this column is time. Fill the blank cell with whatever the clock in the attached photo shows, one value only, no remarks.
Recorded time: 10:54
